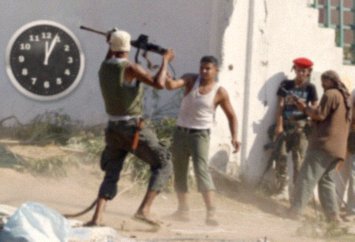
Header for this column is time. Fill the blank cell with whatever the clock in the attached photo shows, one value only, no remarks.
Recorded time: 12:04
